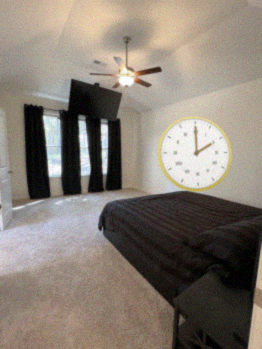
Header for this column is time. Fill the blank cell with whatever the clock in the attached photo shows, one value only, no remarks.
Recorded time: 2:00
